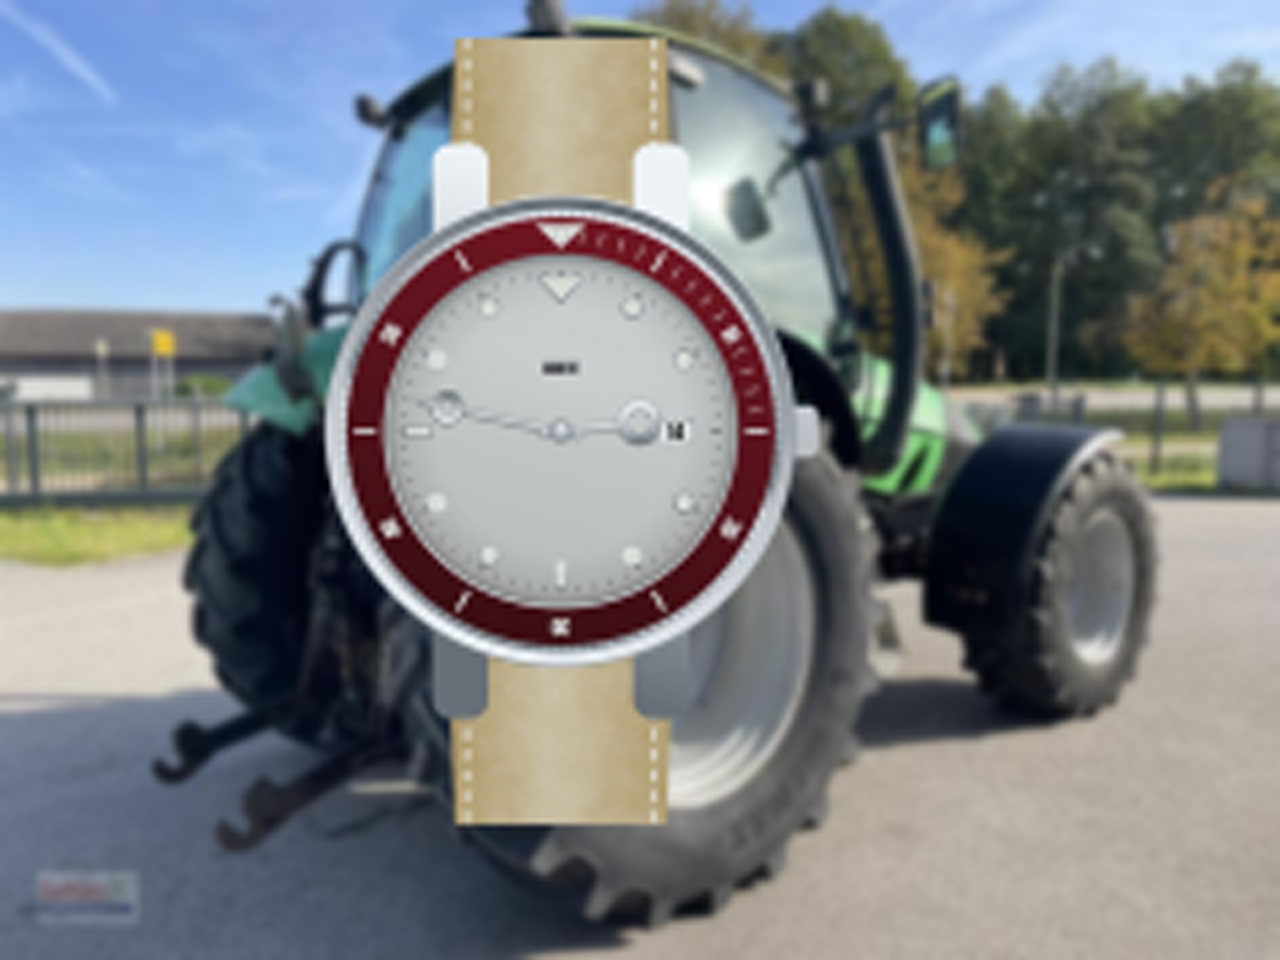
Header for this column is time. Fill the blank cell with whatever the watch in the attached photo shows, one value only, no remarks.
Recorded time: 2:47
